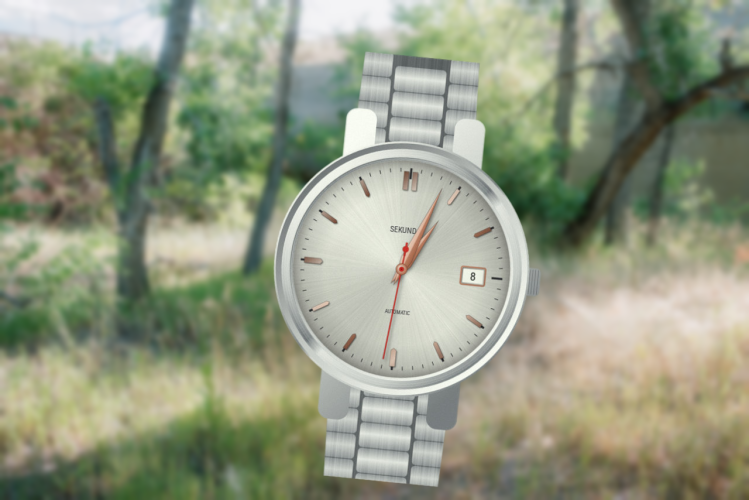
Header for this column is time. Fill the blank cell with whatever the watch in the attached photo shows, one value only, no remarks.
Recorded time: 1:03:31
